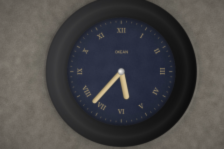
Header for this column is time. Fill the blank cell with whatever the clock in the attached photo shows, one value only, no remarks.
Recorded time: 5:37
